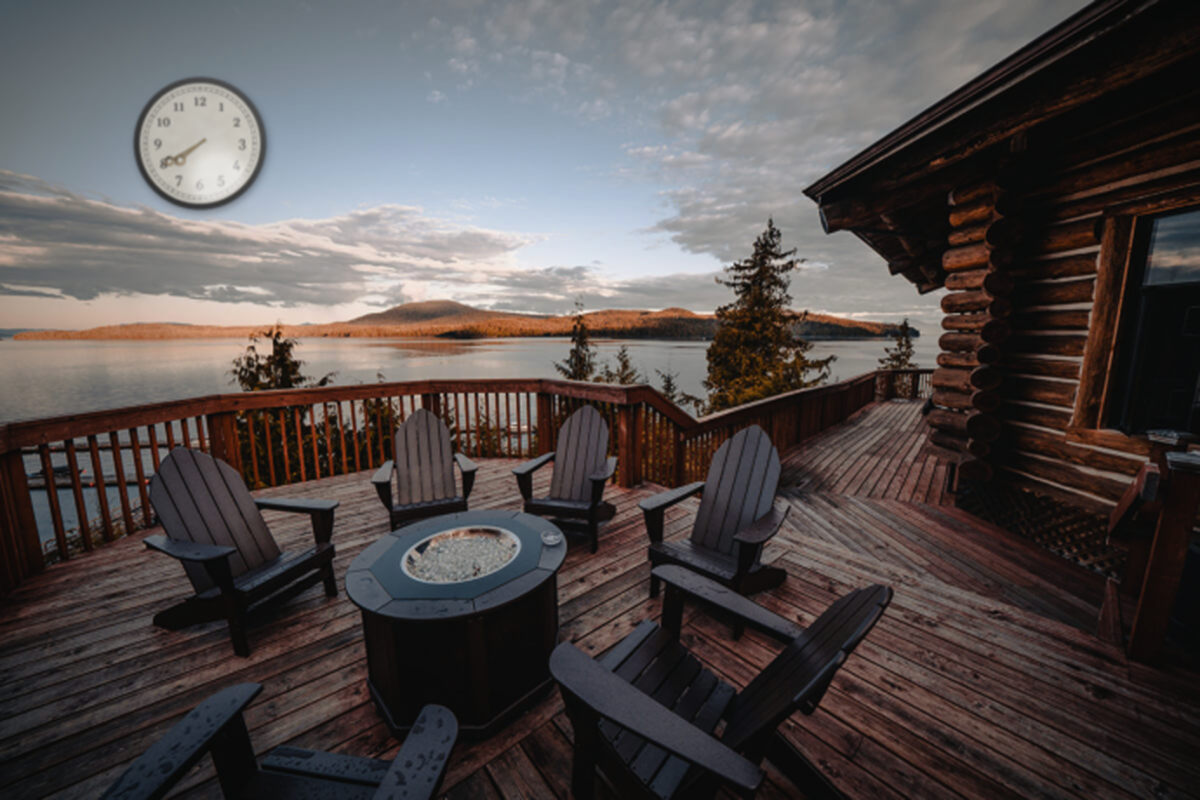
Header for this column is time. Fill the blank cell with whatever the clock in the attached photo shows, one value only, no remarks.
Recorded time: 7:40
